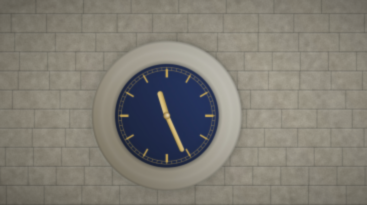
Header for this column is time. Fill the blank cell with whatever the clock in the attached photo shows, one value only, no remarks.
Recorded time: 11:26
